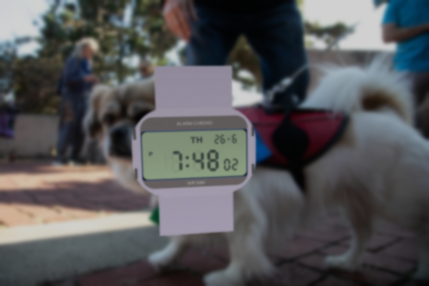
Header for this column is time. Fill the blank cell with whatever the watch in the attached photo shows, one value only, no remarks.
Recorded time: 7:48:02
